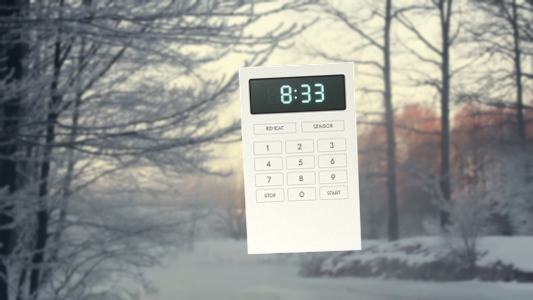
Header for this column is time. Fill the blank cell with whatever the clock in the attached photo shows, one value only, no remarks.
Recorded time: 8:33
